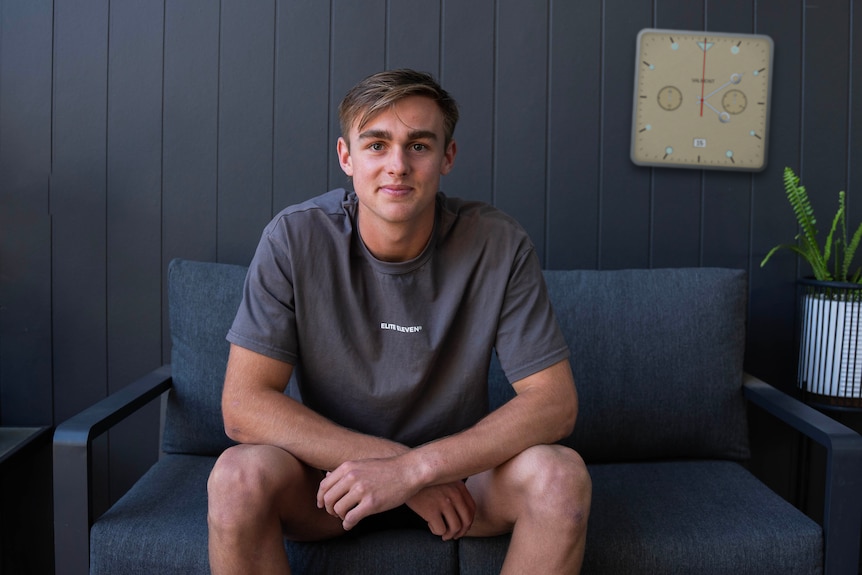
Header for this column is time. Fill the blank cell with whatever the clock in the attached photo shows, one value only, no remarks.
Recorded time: 4:09
